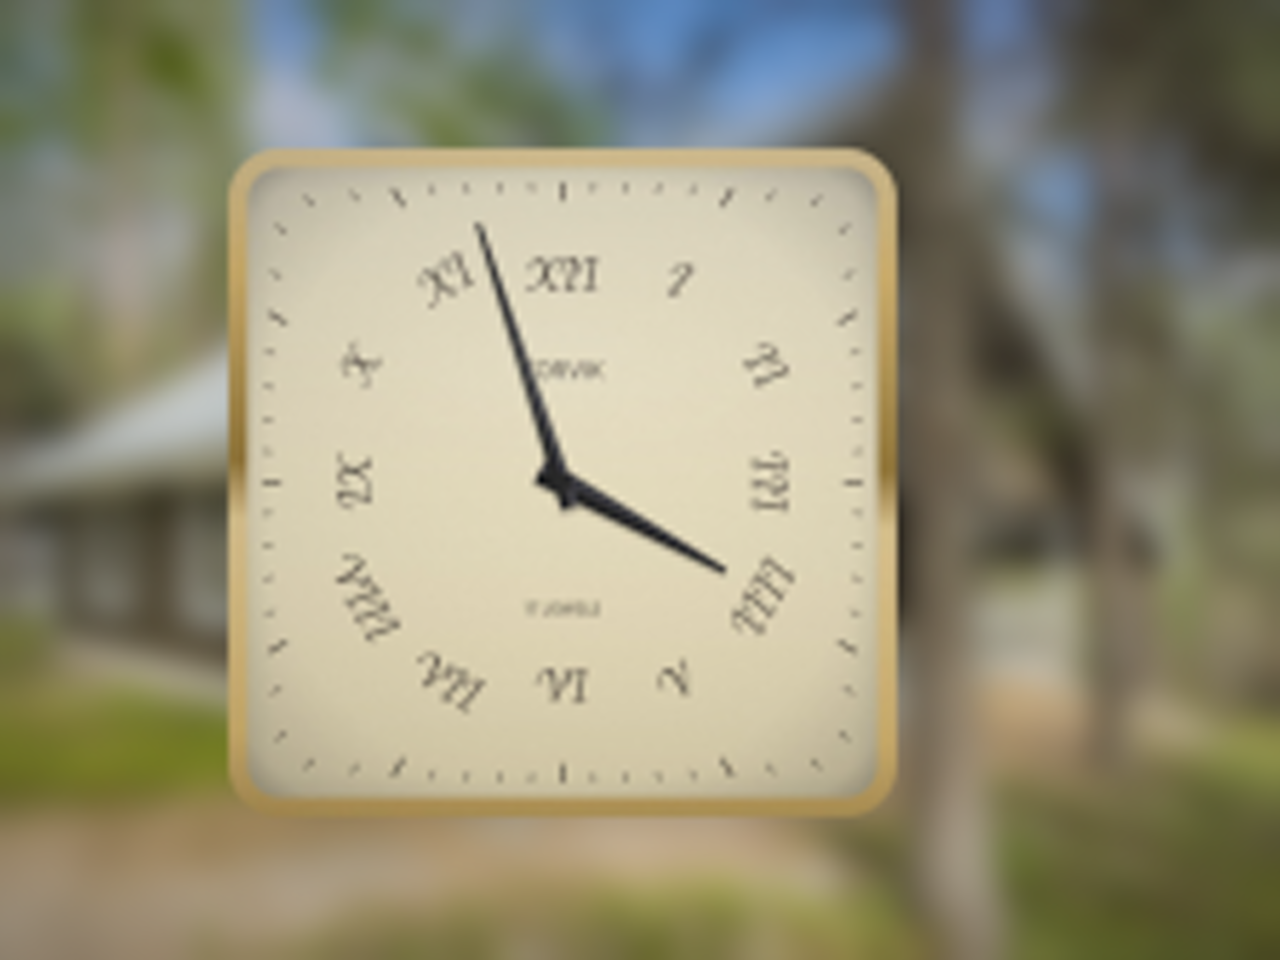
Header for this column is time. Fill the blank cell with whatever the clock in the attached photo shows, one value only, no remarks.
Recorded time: 3:57
